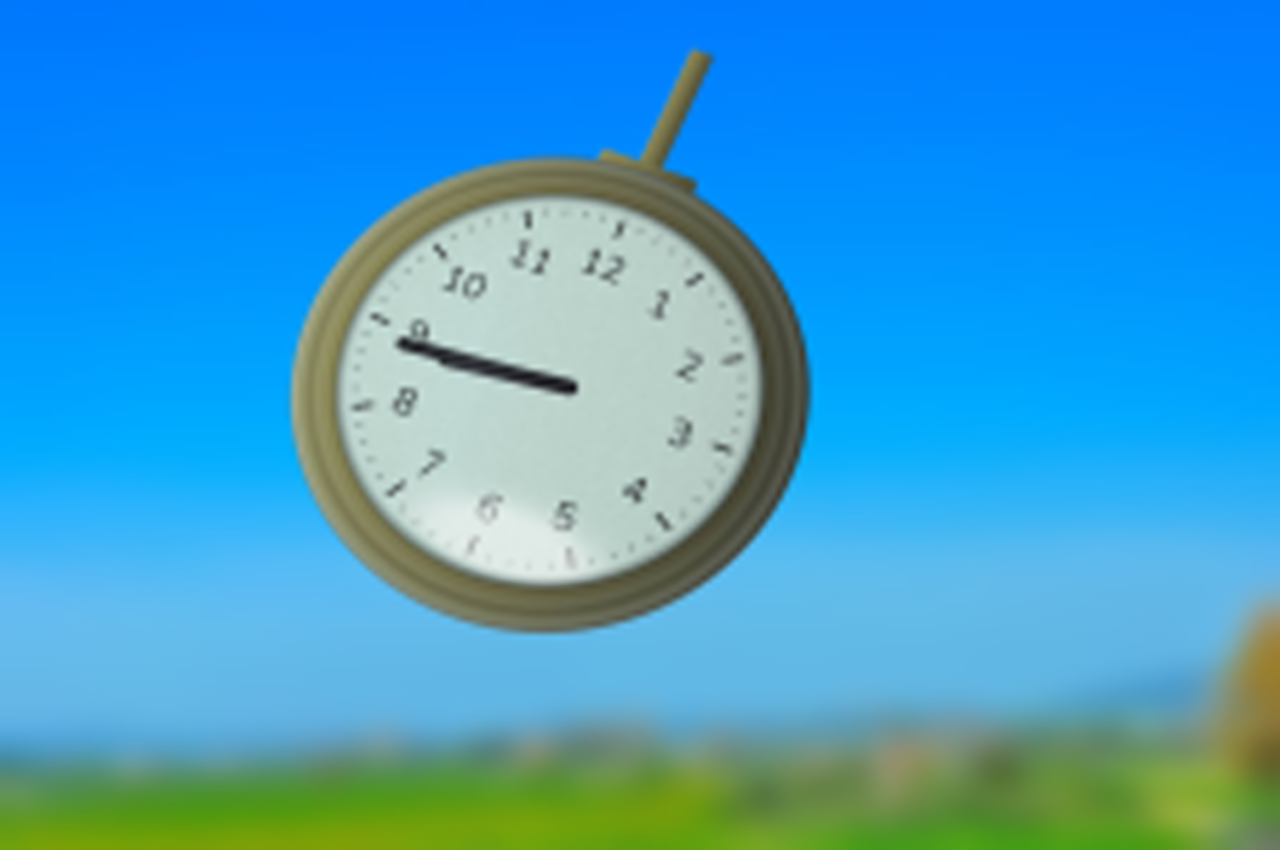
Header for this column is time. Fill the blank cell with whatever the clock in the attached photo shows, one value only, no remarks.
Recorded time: 8:44
